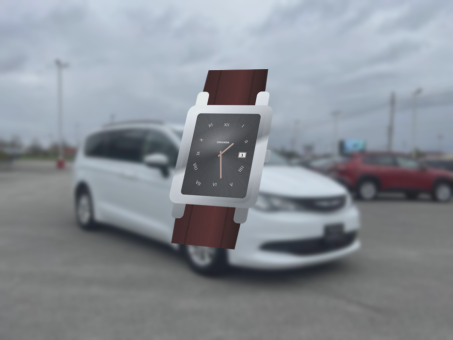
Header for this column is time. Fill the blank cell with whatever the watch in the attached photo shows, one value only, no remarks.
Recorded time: 1:28
